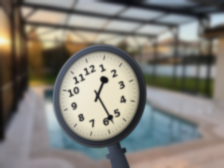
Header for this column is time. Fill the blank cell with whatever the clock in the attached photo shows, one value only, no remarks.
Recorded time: 1:28
